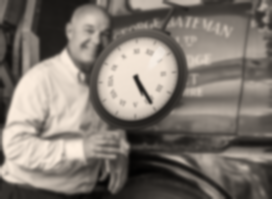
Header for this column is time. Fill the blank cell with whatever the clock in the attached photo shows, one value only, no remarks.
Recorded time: 4:20
